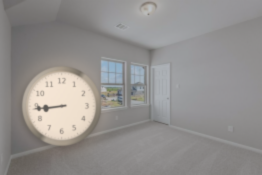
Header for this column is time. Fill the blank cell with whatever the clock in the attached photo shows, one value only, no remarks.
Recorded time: 8:44
